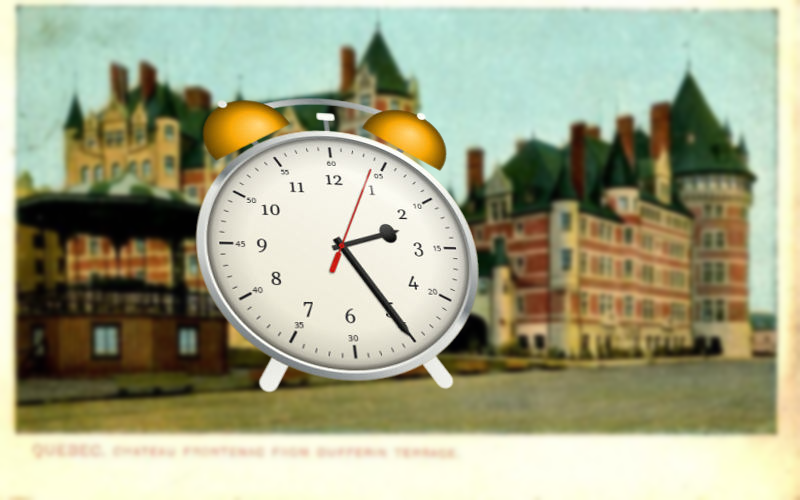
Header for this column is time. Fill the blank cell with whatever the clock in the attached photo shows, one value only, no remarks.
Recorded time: 2:25:04
